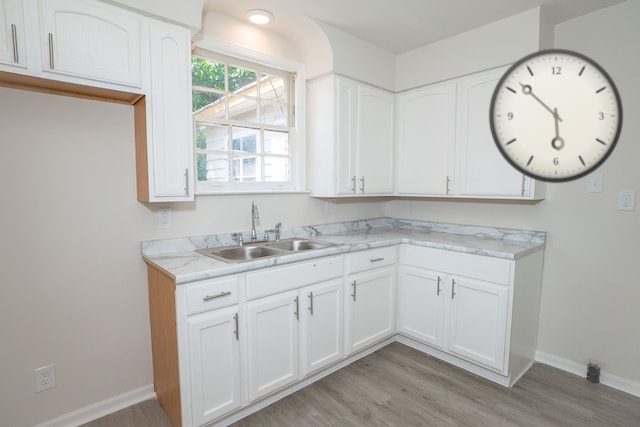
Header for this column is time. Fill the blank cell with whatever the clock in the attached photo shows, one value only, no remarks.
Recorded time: 5:52
